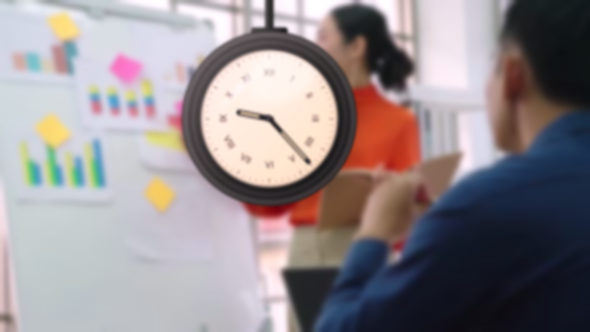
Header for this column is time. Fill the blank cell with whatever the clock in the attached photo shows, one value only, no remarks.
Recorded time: 9:23
